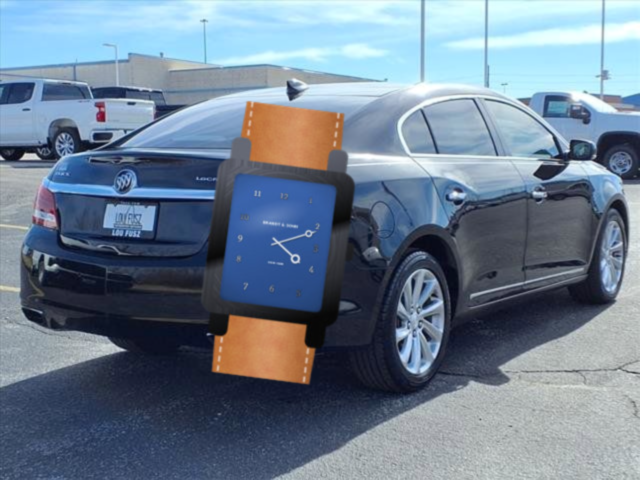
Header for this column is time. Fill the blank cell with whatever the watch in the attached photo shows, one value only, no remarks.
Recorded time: 4:11
